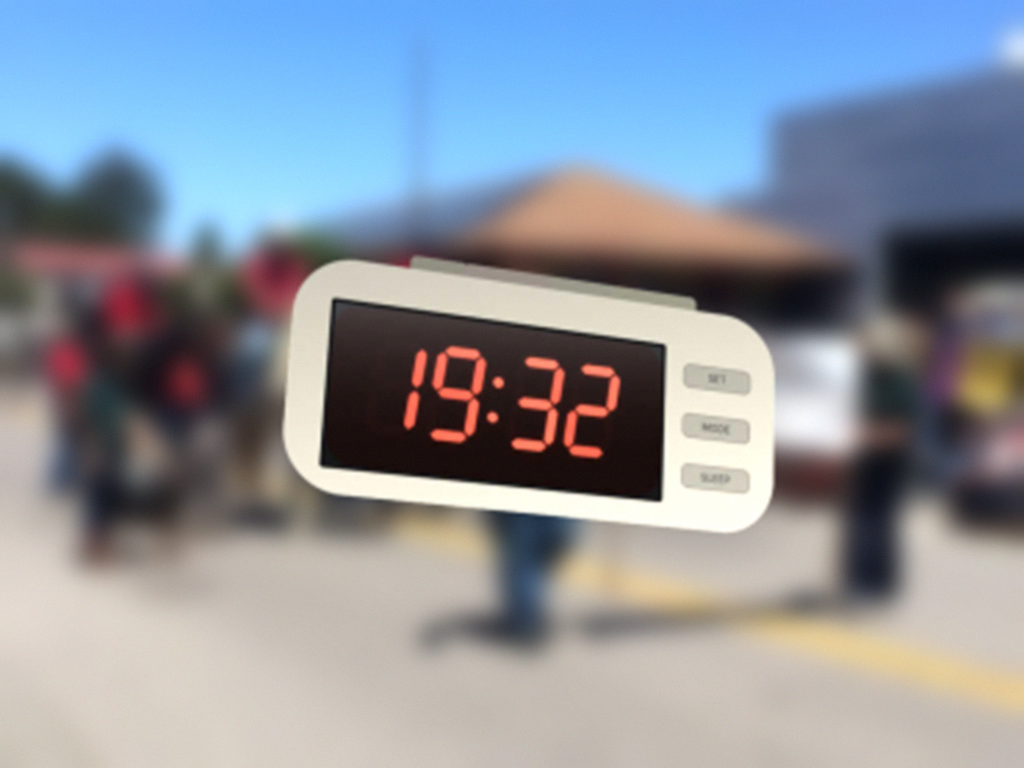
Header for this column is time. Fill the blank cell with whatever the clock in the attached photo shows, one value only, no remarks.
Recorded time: 19:32
